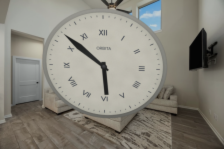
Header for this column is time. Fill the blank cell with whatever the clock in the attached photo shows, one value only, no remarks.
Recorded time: 5:52
